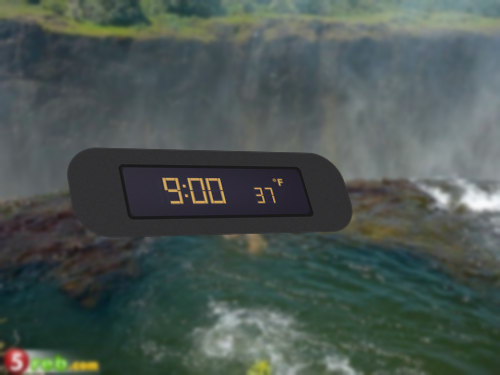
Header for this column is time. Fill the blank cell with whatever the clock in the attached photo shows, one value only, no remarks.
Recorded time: 9:00
